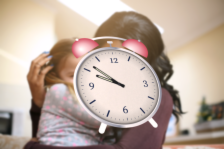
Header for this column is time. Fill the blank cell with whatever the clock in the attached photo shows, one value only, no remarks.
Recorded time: 9:52
